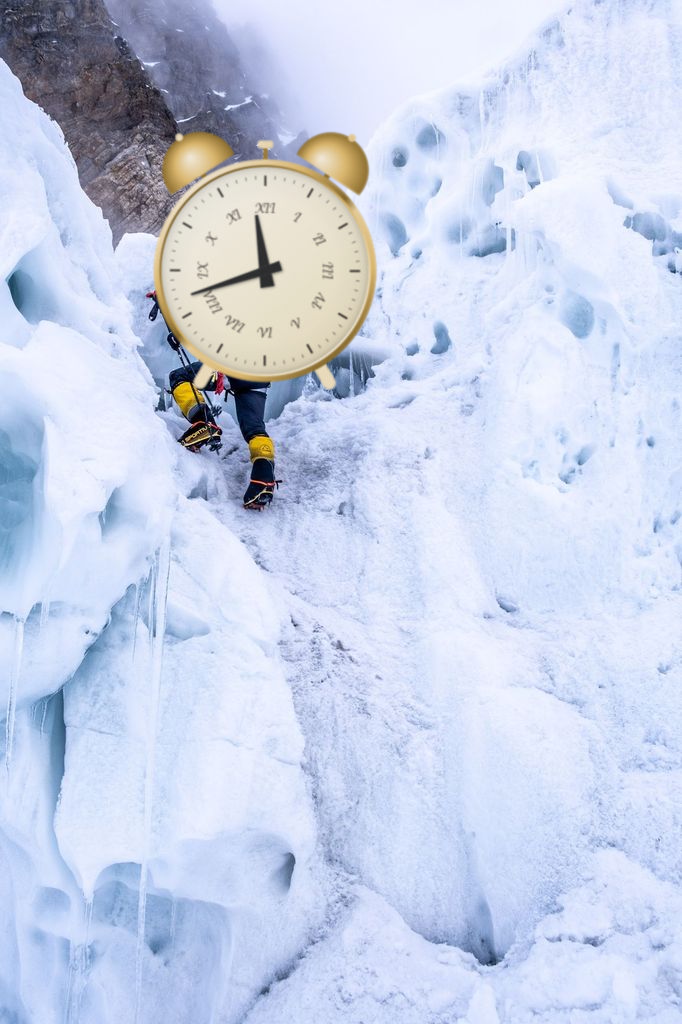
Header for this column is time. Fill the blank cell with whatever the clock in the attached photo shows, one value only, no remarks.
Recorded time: 11:42
